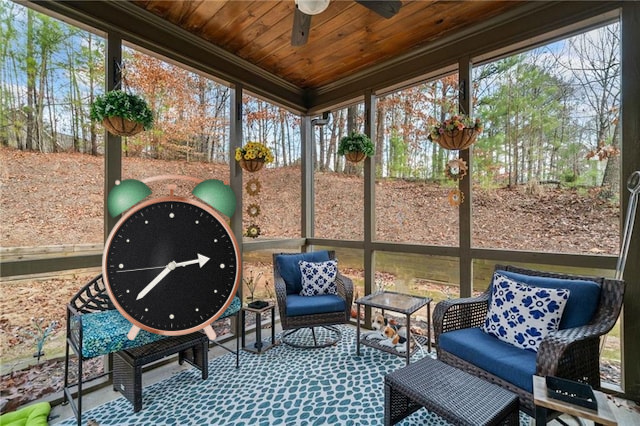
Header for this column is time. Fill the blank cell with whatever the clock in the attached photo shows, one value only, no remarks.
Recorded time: 2:37:44
